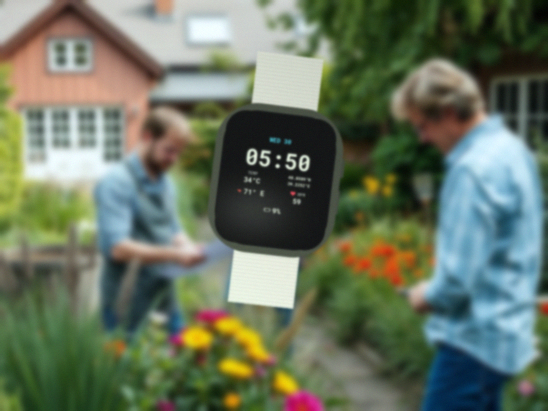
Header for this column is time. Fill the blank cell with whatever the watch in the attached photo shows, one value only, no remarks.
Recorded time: 5:50
